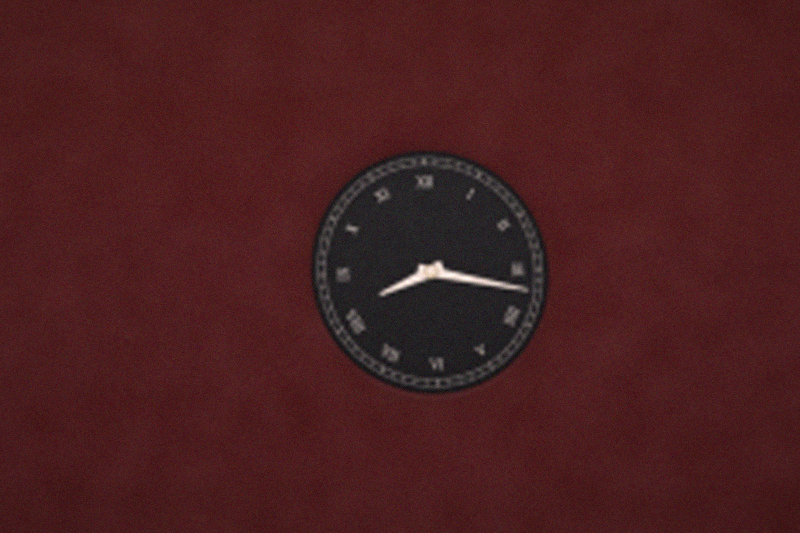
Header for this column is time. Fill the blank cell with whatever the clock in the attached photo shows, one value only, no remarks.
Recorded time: 8:17
